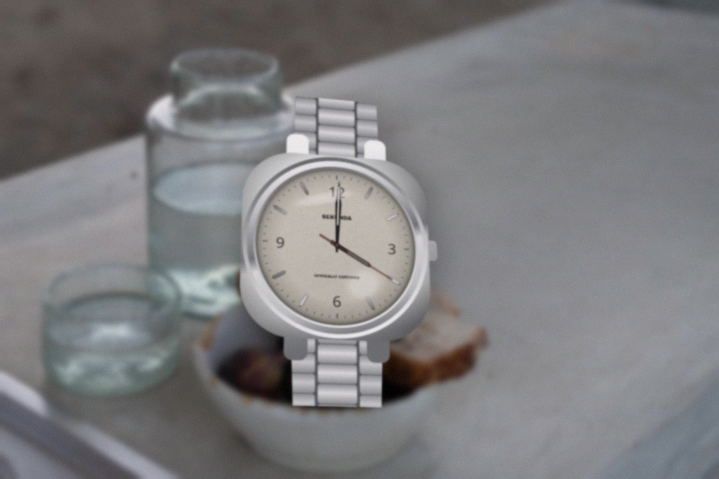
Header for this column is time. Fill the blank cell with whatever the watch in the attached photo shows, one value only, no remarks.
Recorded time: 4:00:20
